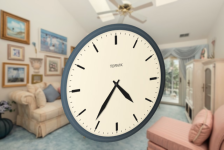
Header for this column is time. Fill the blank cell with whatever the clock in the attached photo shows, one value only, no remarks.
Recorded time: 4:36
